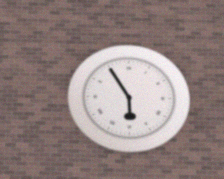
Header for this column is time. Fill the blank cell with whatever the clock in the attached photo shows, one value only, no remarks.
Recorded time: 5:55
